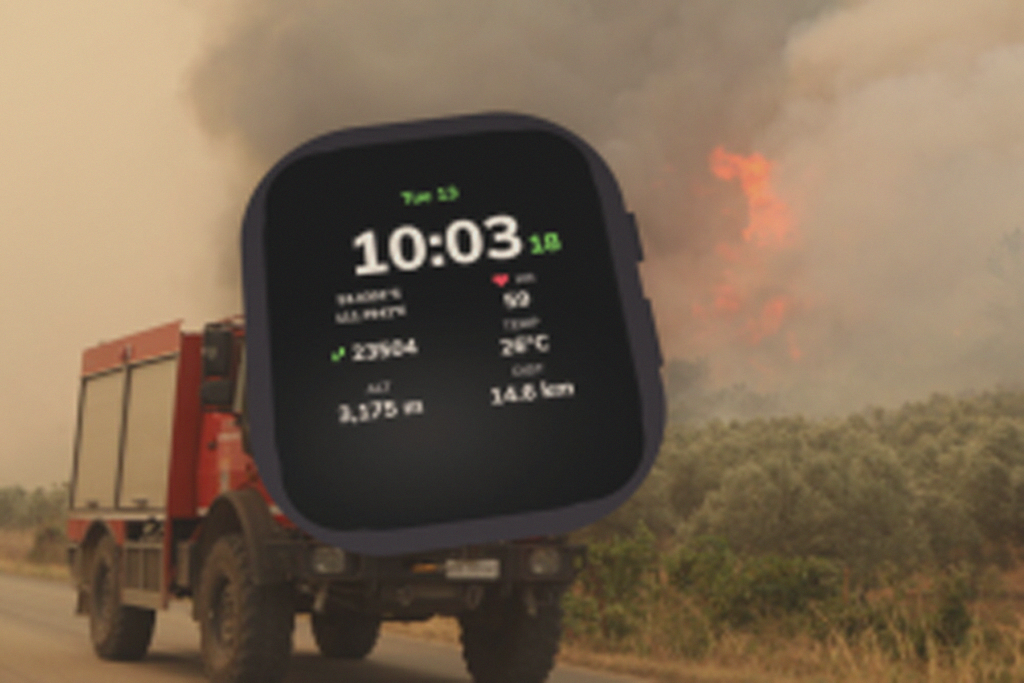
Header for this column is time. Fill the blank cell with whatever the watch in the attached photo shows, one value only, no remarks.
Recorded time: 10:03
